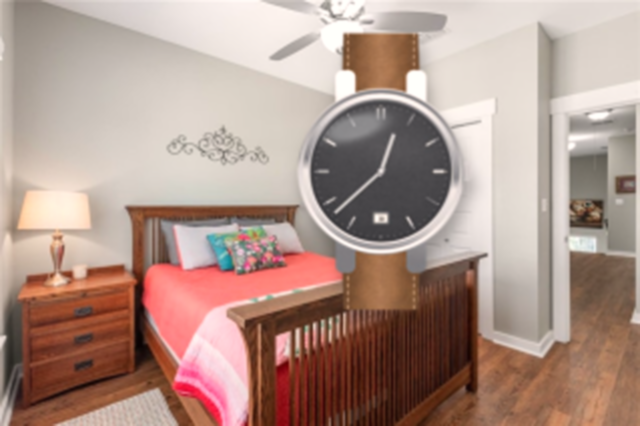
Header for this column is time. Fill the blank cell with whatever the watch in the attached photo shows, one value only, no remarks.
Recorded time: 12:38
